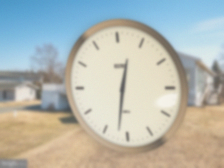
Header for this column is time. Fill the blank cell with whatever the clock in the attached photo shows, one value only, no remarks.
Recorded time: 12:32
